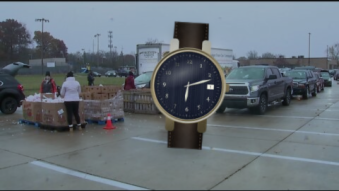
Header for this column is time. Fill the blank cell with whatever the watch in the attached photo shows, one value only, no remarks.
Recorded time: 6:12
